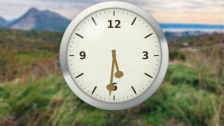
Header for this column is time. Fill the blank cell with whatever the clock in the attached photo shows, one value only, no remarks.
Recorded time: 5:31
